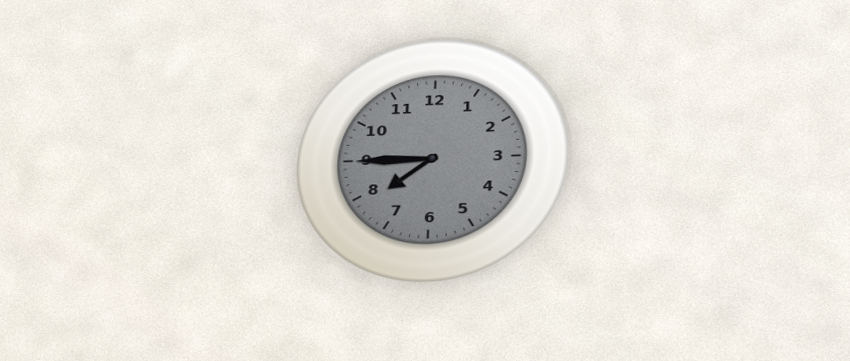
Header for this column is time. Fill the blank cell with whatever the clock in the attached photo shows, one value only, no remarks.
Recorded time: 7:45
